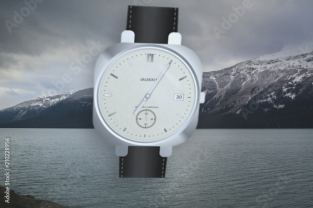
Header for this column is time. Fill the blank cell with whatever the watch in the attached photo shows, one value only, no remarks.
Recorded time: 7:05
